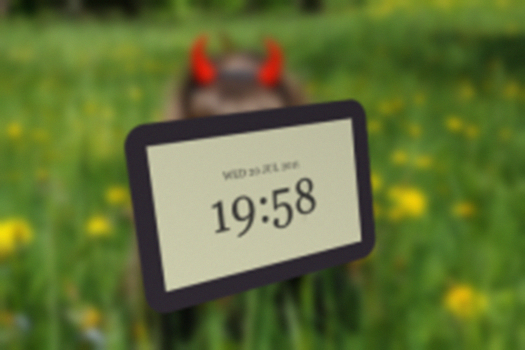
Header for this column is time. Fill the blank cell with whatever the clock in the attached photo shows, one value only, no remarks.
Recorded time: 19:58
